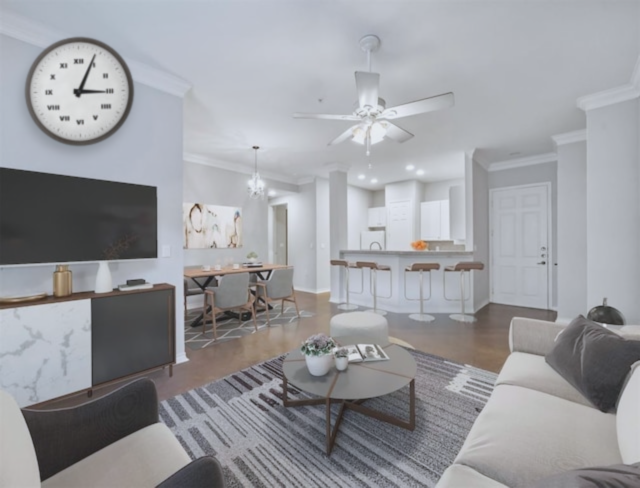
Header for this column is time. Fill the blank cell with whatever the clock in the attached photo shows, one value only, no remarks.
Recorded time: 3:04
